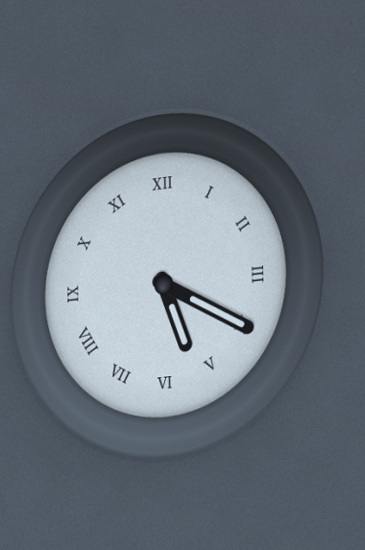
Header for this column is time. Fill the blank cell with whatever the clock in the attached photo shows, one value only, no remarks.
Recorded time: 5:20
